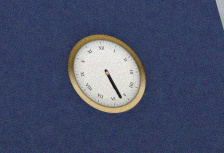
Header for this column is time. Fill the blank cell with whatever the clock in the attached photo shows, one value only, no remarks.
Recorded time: 5:27
